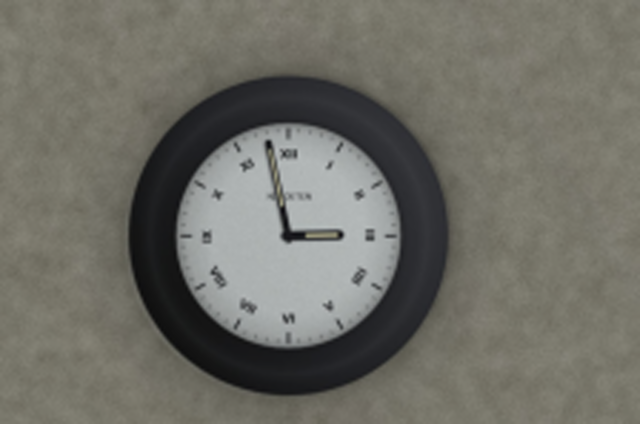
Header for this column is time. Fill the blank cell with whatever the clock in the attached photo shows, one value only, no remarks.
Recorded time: 2:58
